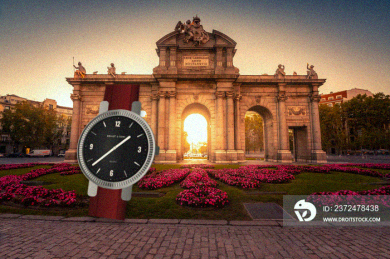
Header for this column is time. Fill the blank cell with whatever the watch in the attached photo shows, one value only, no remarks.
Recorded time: 1:38
